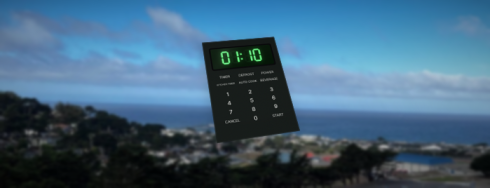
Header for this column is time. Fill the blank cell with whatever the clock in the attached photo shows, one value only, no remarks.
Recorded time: 1:10
